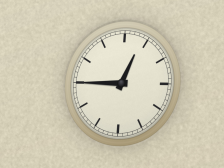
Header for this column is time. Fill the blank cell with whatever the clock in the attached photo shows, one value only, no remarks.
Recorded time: 12:45
